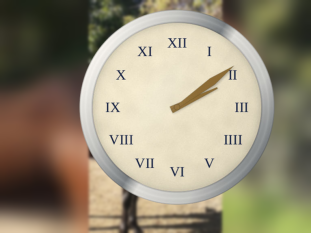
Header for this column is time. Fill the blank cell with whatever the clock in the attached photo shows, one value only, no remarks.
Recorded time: 2:09
